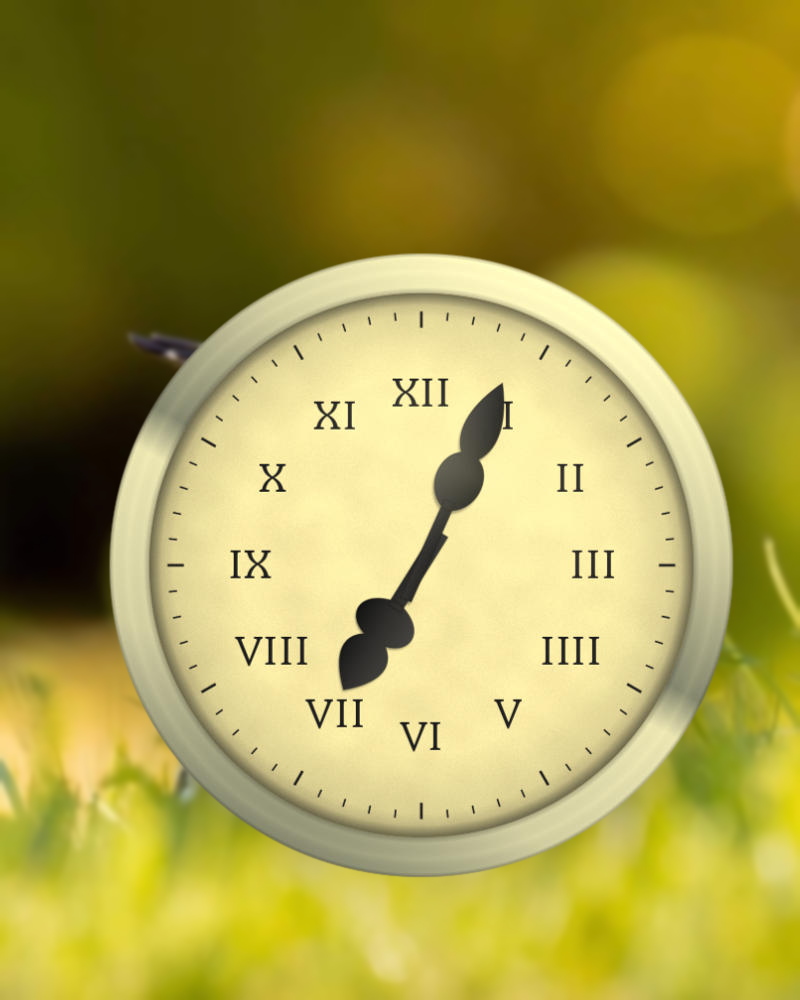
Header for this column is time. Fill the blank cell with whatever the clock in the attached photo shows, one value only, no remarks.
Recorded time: 7:04
